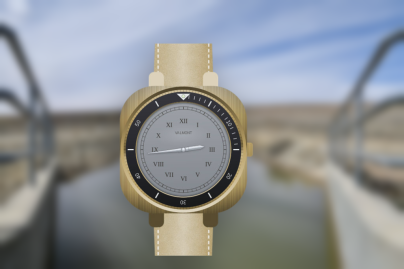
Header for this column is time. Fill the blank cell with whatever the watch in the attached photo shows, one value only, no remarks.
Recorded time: 2:44
